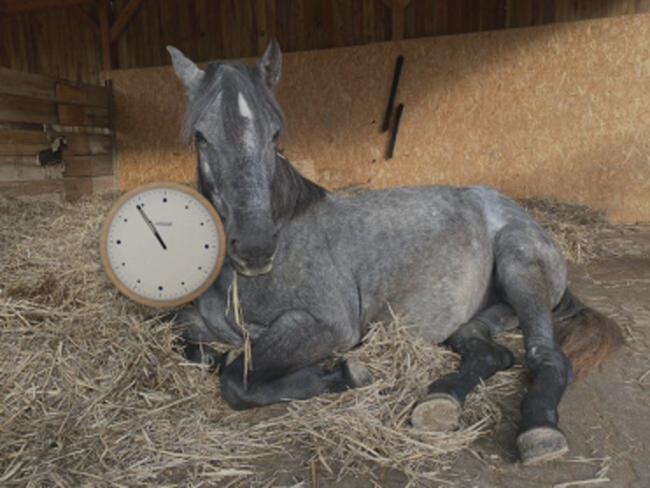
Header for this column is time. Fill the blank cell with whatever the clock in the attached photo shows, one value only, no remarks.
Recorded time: 10:54
